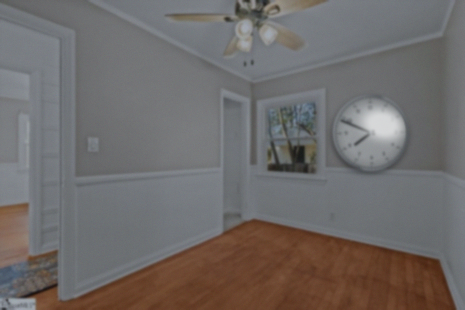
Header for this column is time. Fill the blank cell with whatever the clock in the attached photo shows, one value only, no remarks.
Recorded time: 7:49
